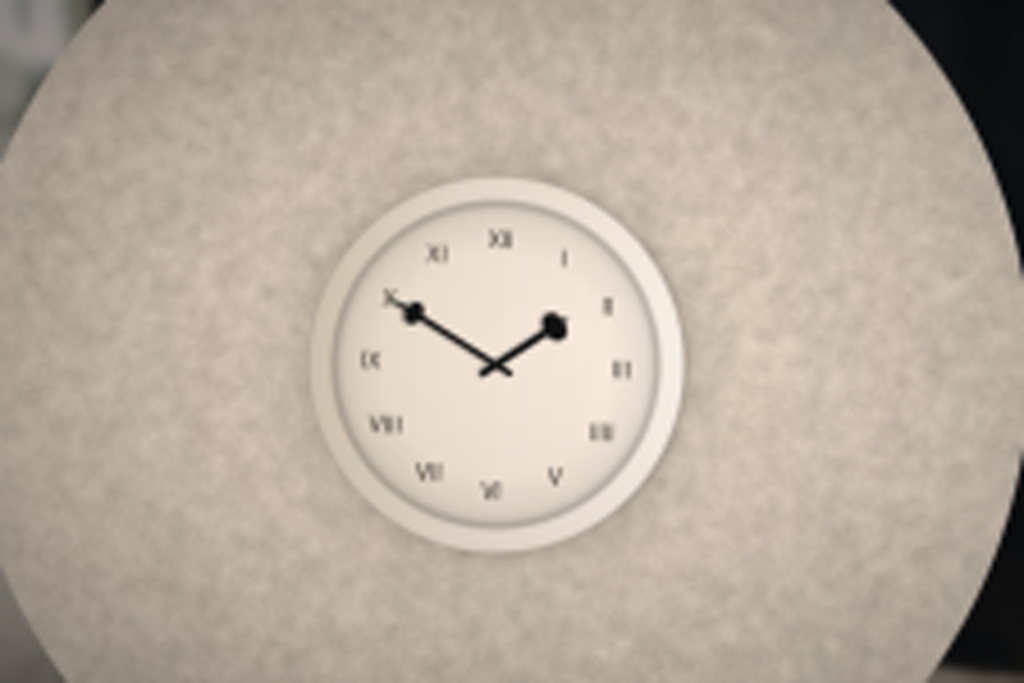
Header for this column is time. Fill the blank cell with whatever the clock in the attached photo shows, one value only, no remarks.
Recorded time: 1:50
